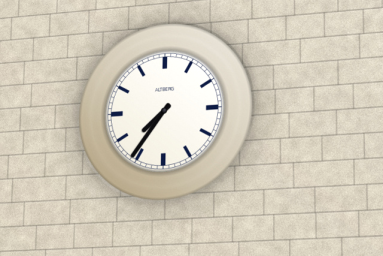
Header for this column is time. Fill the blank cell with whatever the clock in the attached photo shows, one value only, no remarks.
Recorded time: 7:36
